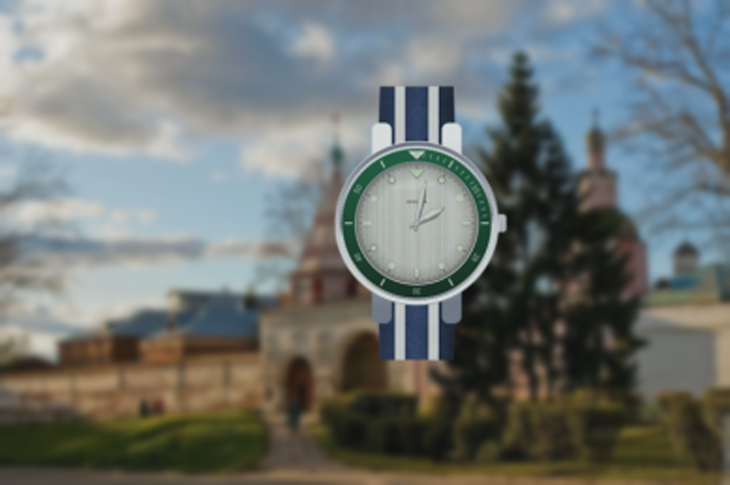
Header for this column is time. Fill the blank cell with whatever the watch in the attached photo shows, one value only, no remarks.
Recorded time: 2:02
